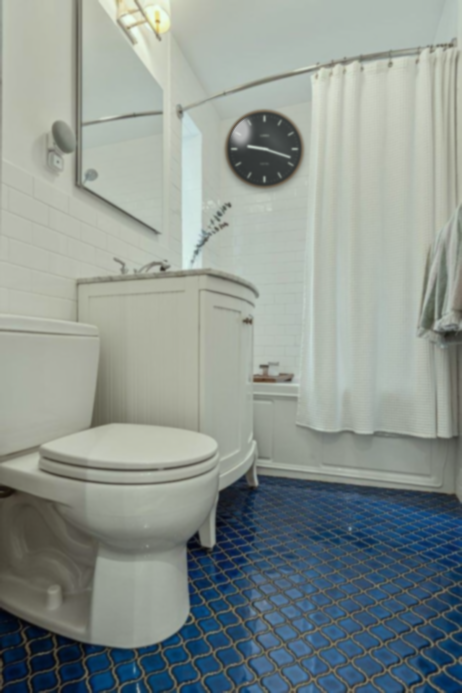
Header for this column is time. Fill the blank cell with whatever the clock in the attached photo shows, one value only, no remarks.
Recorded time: 9:18
